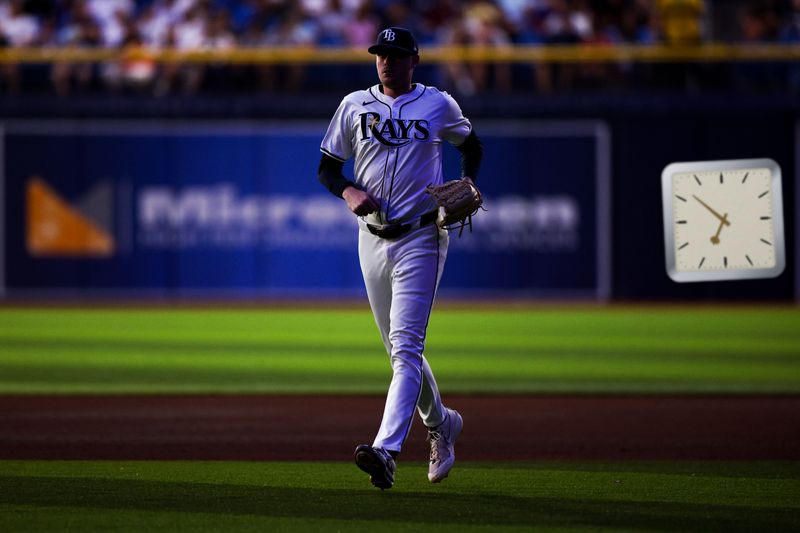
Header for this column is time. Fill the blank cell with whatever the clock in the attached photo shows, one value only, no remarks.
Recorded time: 6:52
